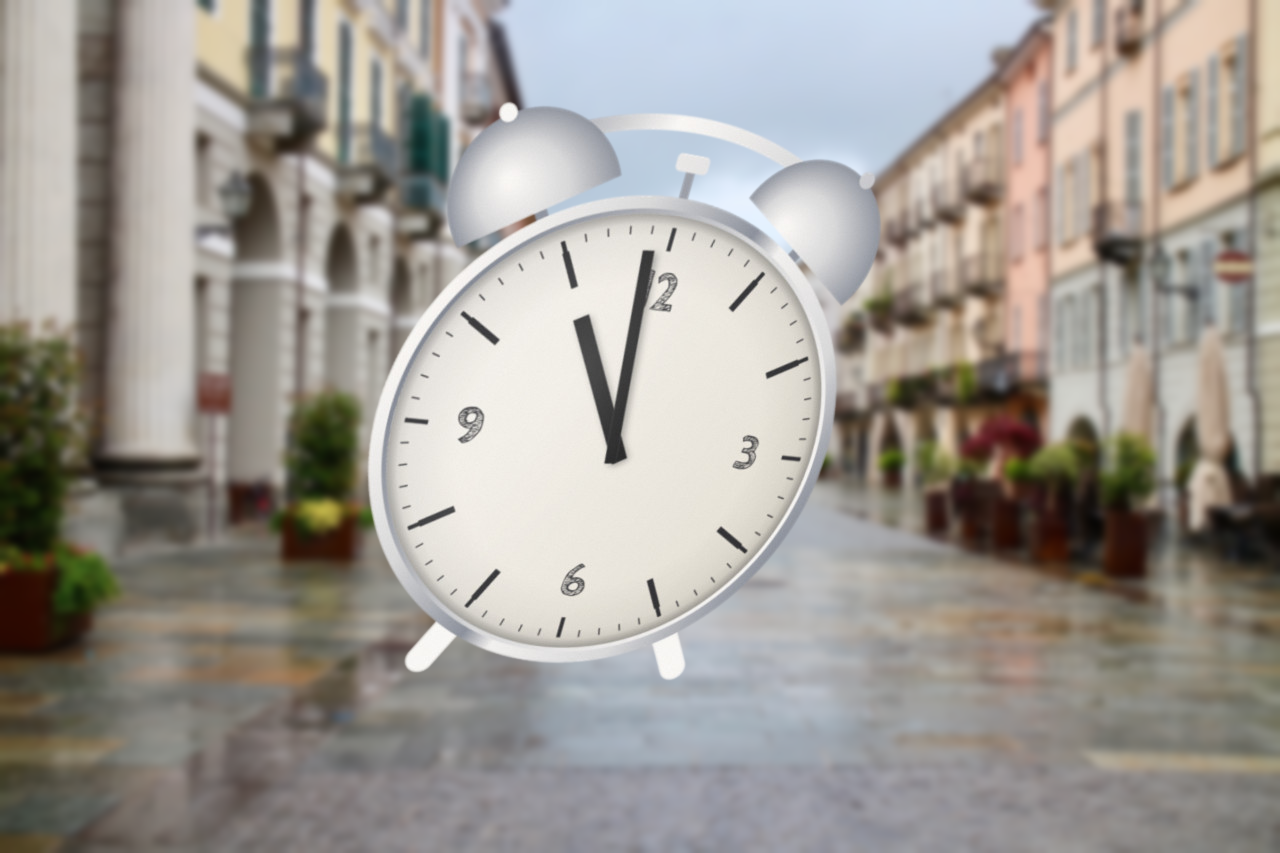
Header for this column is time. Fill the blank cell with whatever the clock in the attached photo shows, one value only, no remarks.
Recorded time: 10:59
